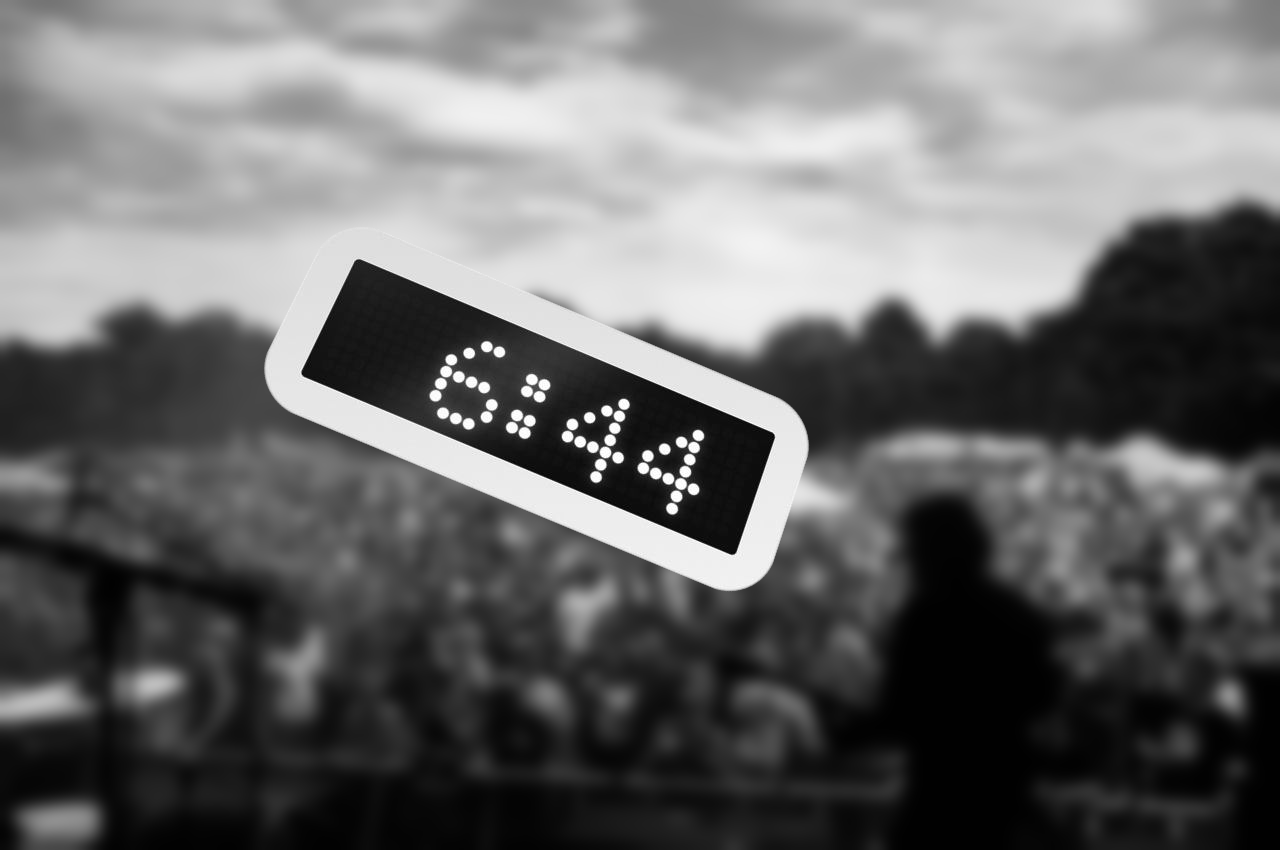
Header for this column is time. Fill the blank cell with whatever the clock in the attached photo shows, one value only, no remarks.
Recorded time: 6:44
